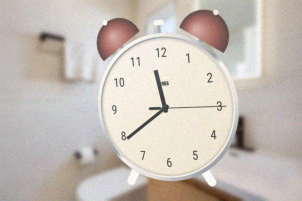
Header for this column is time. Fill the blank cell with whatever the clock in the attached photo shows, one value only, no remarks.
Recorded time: 11:39:15
